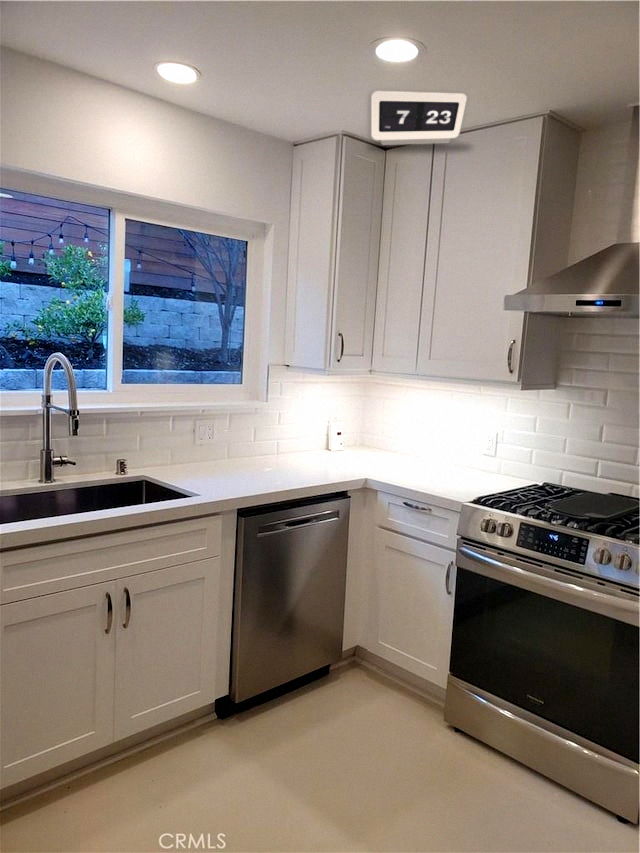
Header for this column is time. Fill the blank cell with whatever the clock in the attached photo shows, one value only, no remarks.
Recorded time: 7:23
